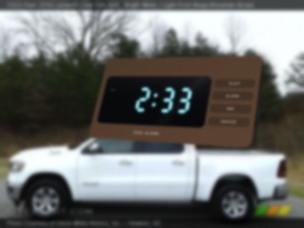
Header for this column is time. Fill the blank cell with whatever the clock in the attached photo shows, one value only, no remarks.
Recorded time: 2:33
